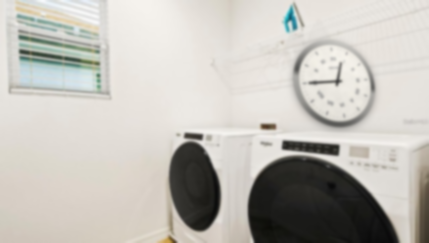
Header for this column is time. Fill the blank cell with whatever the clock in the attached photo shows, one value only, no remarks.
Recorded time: 12:45
